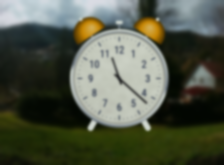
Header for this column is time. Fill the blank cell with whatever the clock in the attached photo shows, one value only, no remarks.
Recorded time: 11:22
